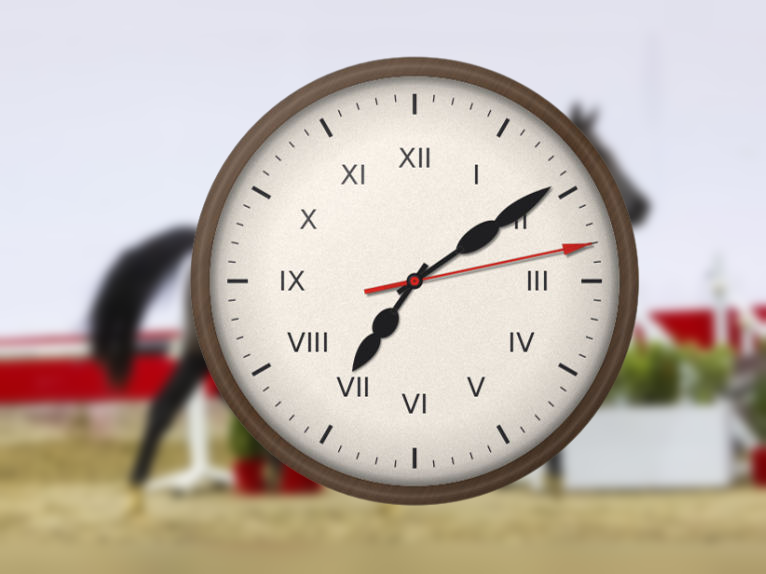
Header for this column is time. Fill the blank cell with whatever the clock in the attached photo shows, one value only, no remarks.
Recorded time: 7:09:13
